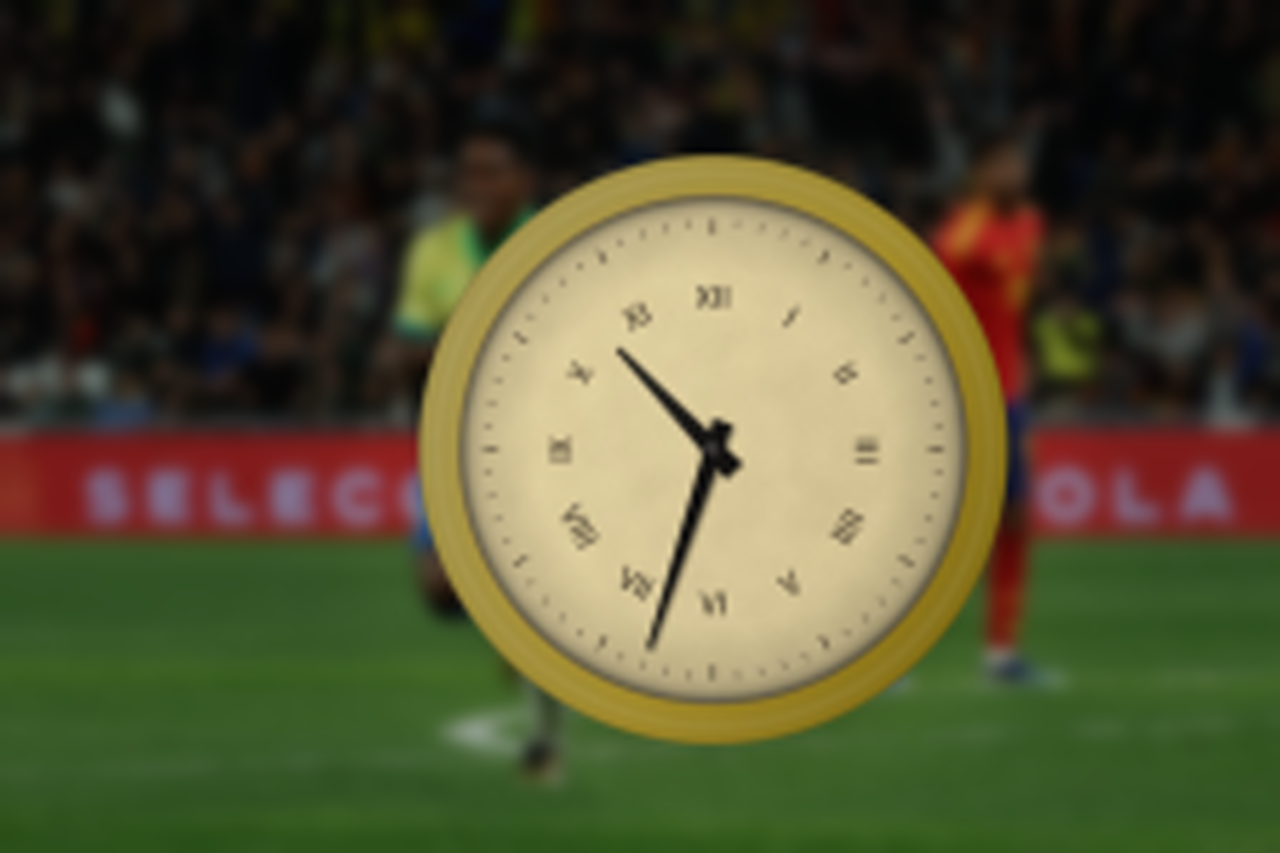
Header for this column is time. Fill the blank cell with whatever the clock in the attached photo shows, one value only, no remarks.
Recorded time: 10:33
